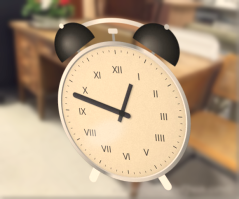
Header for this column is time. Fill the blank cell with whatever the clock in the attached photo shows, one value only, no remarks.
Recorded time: 12:48
